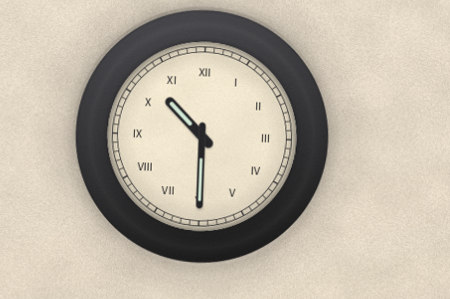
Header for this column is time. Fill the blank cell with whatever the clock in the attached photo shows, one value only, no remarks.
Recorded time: 10:30
